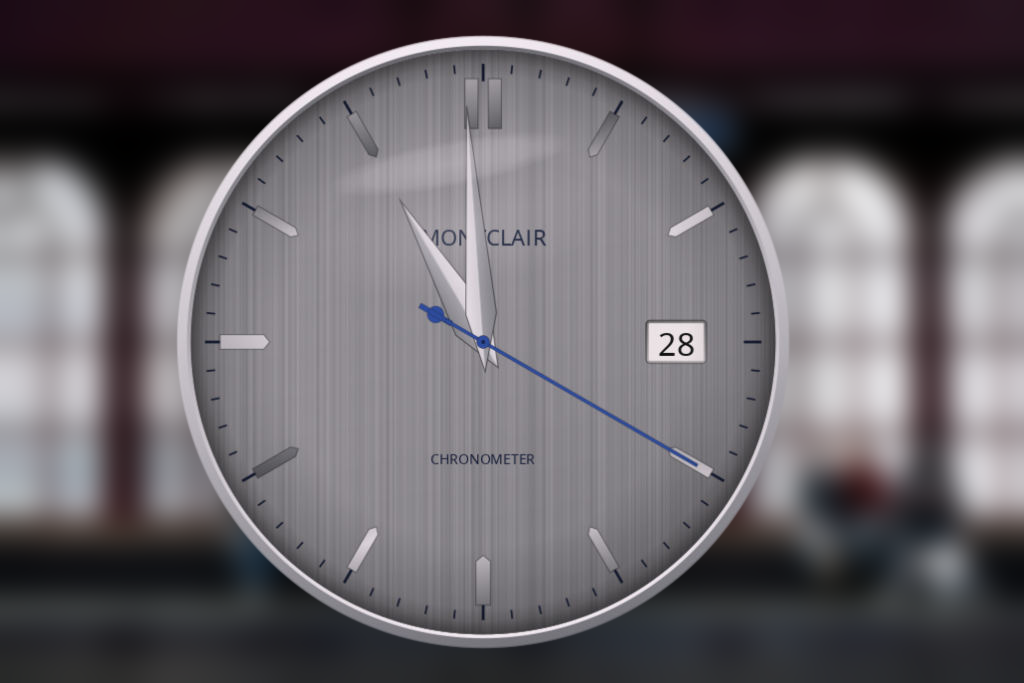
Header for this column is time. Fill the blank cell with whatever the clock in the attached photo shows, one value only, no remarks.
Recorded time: 10:59:20
